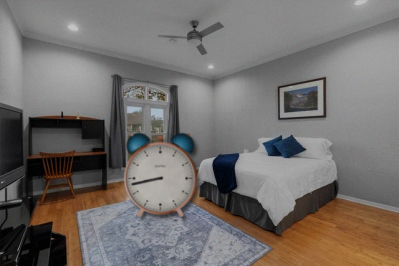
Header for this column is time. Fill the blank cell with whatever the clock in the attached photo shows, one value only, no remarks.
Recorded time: 8:43
